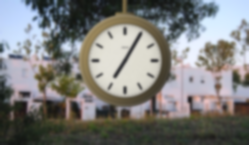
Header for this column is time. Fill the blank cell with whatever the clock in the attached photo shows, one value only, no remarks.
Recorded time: 7:05
